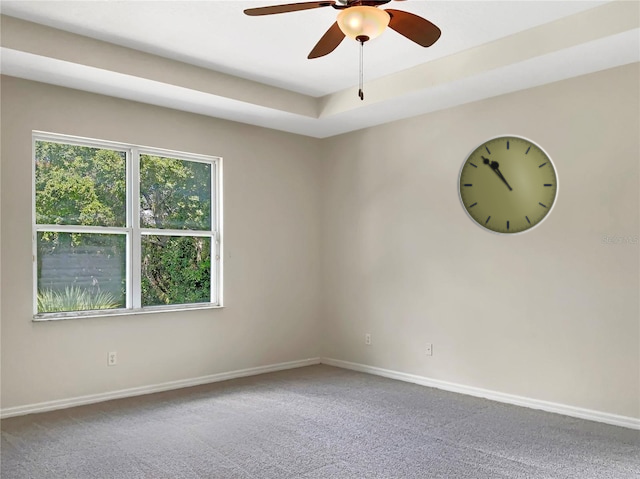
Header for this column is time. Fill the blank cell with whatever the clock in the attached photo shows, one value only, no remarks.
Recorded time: 10:53
